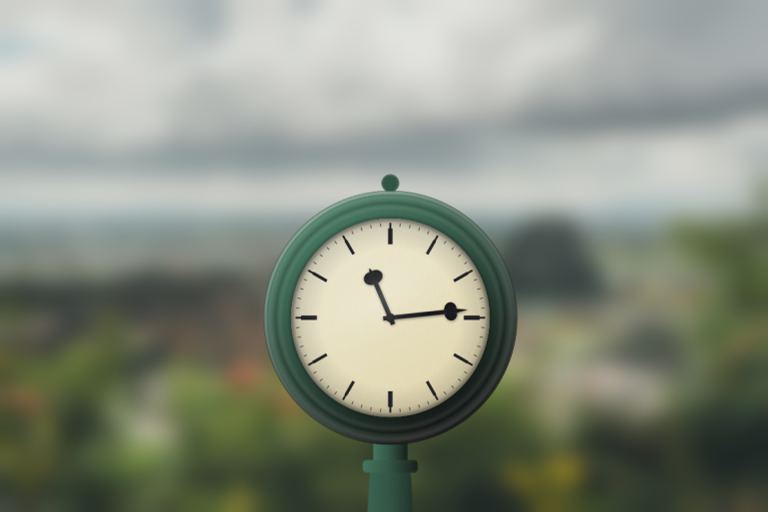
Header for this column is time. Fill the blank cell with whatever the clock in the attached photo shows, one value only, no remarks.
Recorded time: 11:14
